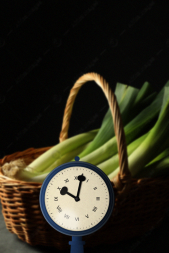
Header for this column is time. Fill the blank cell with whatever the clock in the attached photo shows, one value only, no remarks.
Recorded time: 10:02
